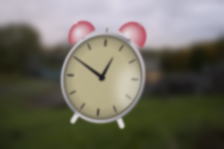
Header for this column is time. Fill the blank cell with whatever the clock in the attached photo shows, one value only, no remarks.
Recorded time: 12:50
